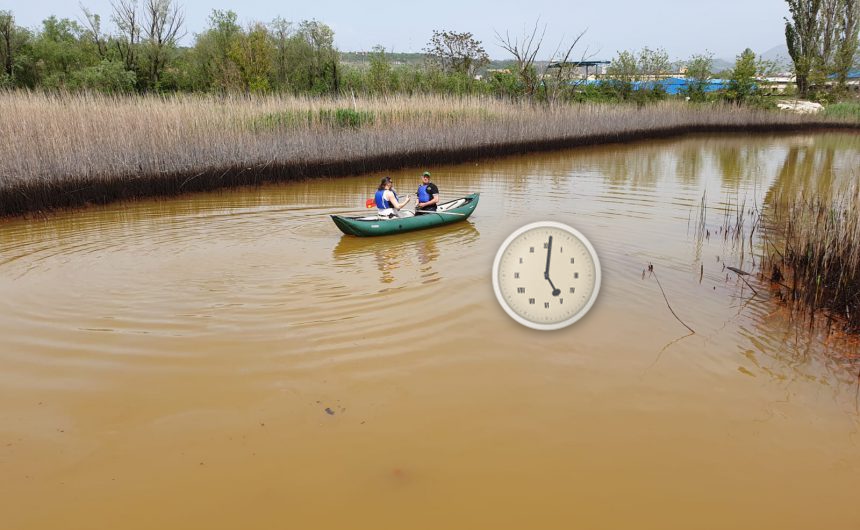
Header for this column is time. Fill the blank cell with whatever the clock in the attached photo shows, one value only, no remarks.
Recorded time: 5:01
